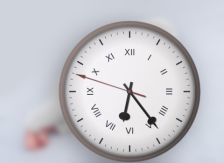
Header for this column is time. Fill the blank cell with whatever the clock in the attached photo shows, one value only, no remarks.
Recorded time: 6:23:48
